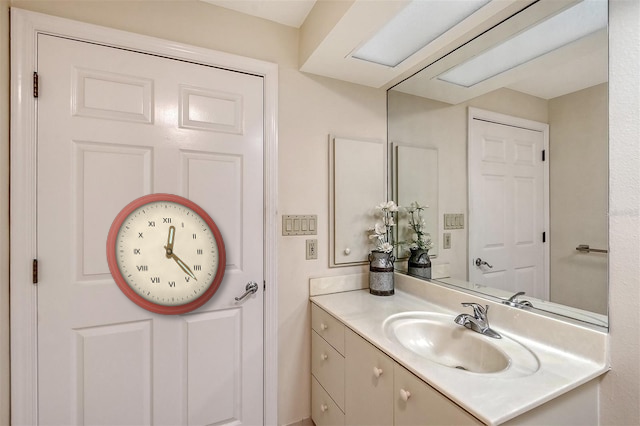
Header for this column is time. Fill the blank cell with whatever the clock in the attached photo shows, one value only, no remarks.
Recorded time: 12:23
